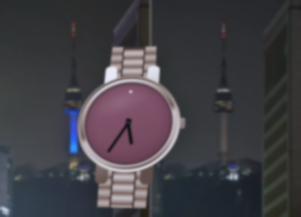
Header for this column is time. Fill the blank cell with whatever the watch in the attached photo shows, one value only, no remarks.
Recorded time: 5:35
